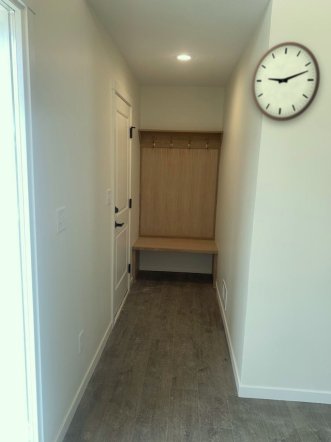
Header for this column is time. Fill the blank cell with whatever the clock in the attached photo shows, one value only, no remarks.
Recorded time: 9:12
